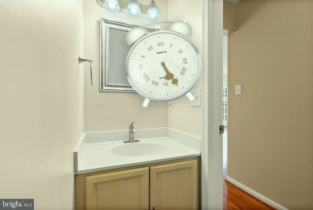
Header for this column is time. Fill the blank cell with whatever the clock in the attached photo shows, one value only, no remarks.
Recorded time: 5:26
